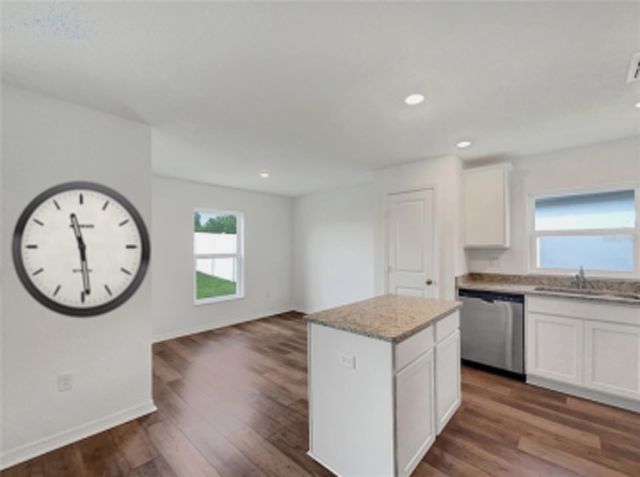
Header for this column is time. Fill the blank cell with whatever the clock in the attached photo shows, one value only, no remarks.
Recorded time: 11:29
